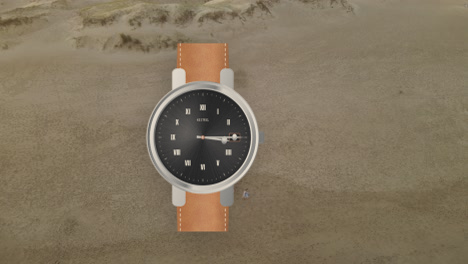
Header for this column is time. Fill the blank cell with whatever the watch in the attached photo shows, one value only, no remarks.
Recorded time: 3:15
